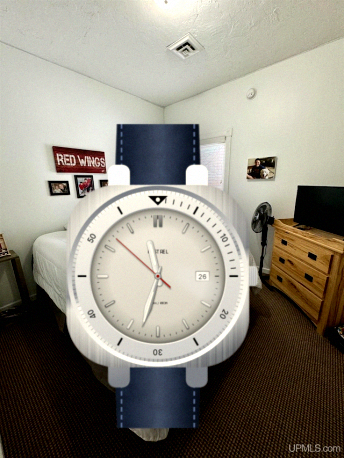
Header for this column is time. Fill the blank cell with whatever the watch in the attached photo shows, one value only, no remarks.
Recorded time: 11:32:52
